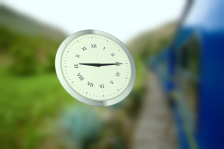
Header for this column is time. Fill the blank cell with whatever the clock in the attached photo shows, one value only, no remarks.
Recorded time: 9:15
